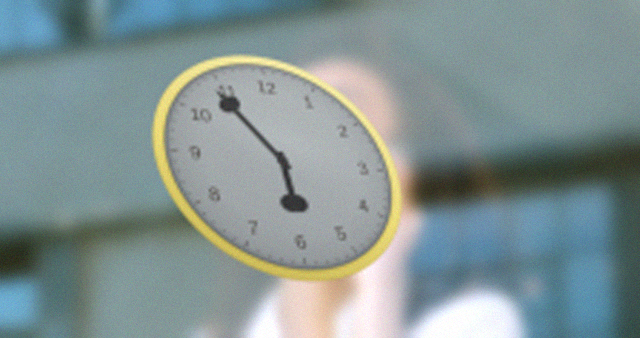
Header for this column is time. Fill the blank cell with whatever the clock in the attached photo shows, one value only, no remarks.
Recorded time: 5:54
